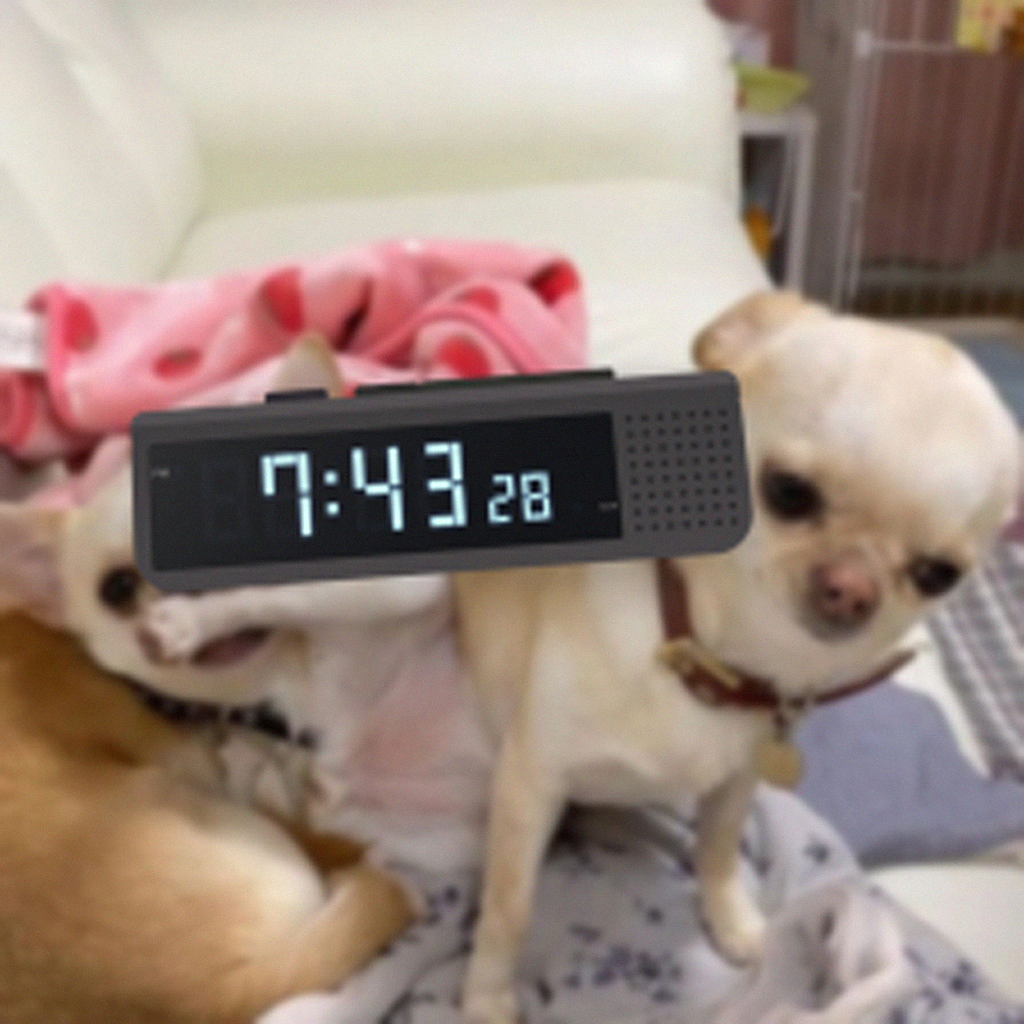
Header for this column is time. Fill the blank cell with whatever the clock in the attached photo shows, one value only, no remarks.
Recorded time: 7:43:28
